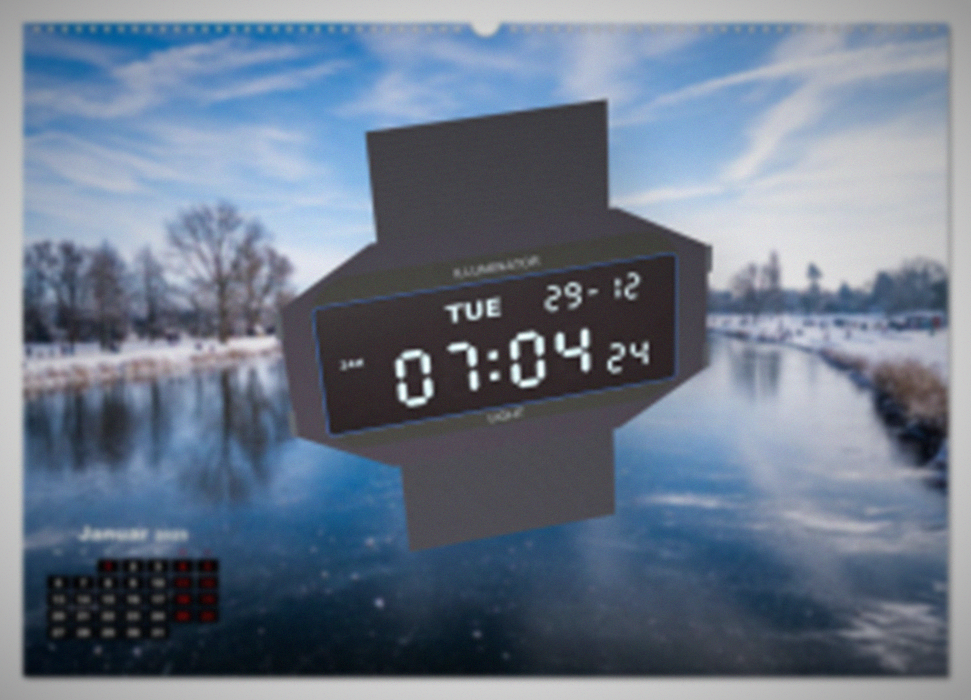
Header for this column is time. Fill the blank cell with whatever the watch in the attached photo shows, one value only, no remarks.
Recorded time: 7:04:24
